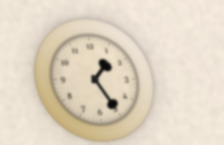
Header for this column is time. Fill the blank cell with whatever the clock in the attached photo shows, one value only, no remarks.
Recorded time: 1:25
